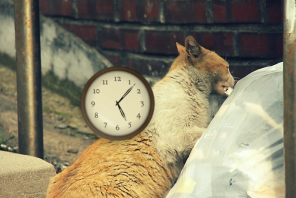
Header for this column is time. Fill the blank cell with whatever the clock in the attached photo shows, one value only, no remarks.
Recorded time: 5:07
